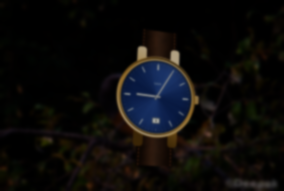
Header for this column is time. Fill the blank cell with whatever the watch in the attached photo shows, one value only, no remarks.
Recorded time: 9:05
